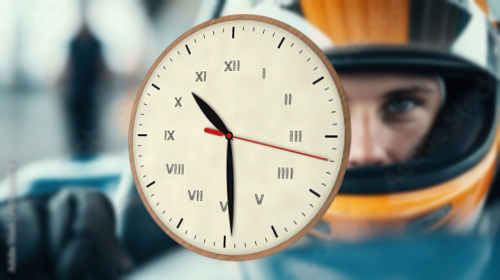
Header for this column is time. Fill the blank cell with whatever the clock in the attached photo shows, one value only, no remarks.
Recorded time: 10:29:17
